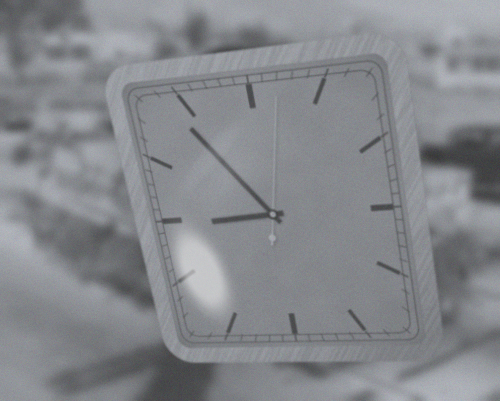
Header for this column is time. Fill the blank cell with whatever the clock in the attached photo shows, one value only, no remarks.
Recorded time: 8:54:02
